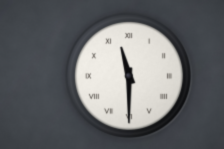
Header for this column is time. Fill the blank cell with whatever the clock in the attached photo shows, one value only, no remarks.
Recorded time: 11:30
